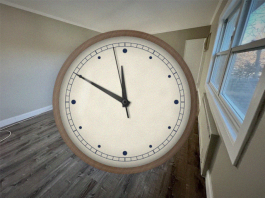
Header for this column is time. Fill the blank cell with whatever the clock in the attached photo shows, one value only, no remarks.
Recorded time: 11:49:58
